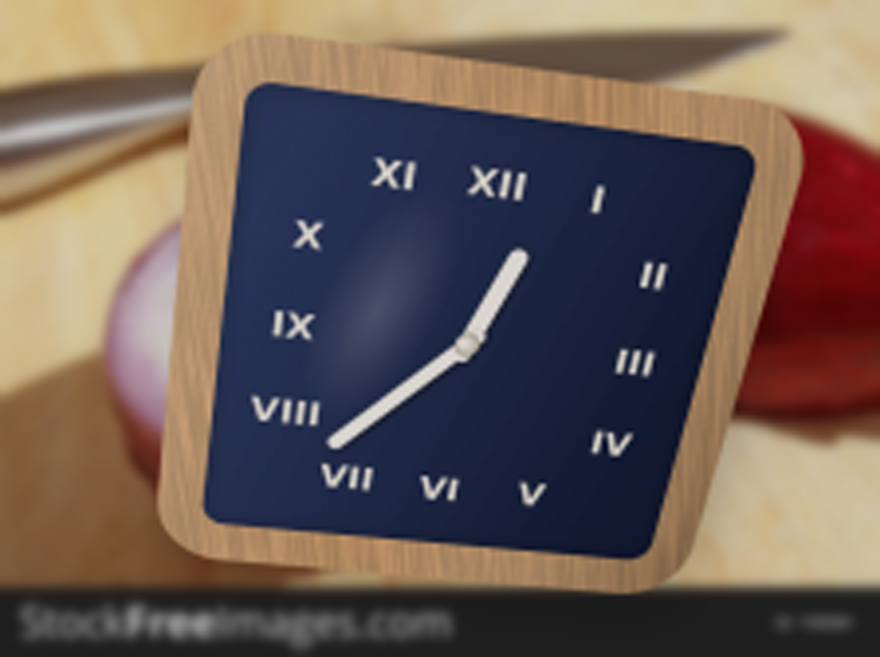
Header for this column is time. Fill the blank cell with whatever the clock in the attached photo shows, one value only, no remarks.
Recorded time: 12:37
